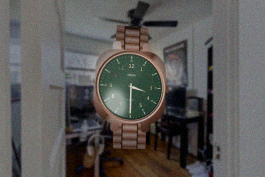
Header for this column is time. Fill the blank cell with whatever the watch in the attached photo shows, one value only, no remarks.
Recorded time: 3:30
